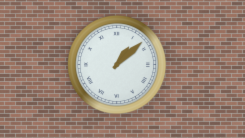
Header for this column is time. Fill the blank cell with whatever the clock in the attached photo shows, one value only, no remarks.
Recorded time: 1:08
